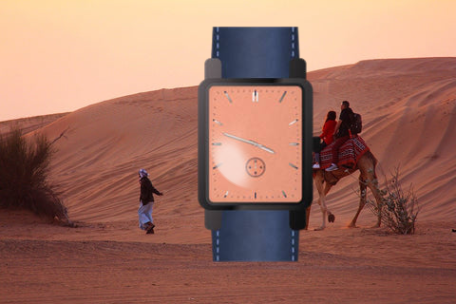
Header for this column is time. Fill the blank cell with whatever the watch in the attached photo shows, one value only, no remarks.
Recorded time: 3:48
